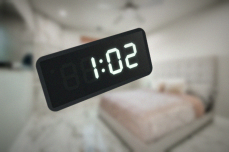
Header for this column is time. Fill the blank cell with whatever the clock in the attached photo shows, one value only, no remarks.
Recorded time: 1:02
